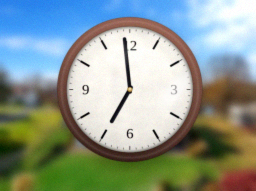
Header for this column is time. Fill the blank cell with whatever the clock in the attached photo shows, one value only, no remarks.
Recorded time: 6:59
